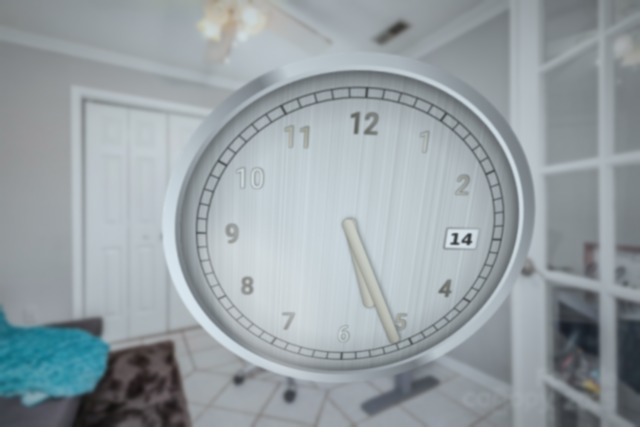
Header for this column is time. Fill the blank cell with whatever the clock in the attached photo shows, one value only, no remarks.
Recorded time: 5:26
